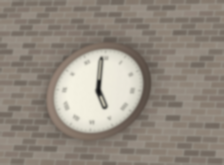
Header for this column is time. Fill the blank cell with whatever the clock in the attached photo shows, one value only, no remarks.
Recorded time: 4:59
